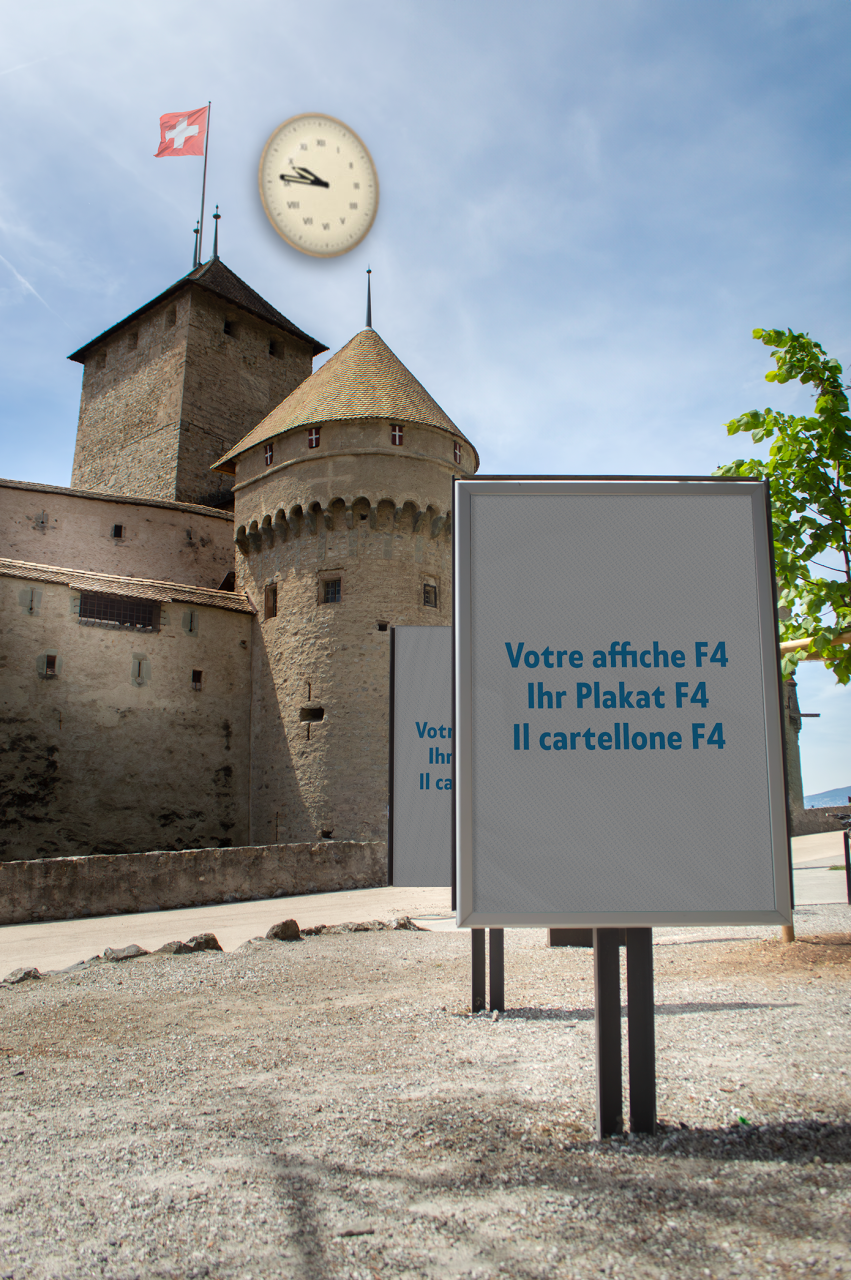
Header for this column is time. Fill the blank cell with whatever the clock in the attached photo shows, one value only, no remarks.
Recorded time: 9:46
